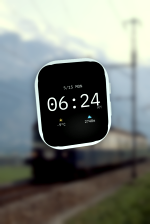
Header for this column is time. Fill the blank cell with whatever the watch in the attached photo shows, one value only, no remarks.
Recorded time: 6:24
